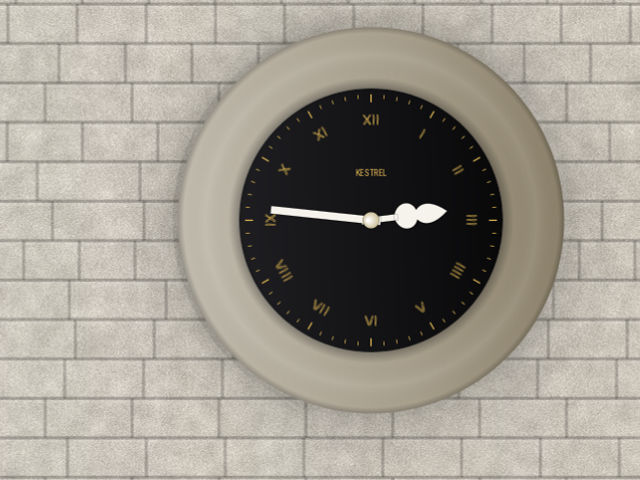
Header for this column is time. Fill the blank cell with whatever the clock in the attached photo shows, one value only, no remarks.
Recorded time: 2:46
